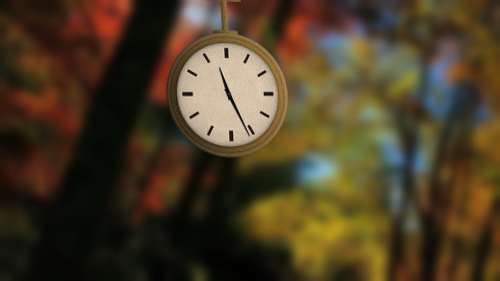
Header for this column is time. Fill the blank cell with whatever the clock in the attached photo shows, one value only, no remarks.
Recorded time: 11:26
